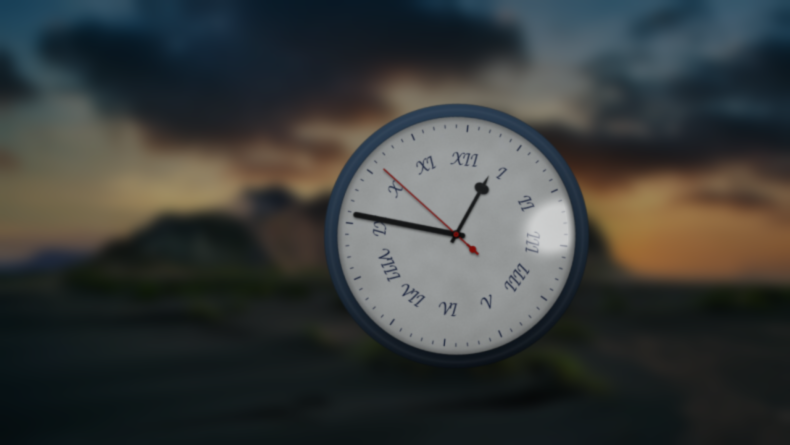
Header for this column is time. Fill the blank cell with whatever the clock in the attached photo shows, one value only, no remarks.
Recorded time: 12:45:51
